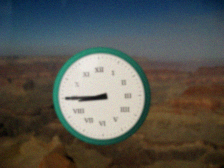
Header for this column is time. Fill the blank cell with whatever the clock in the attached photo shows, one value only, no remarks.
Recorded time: 8:45
